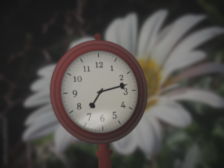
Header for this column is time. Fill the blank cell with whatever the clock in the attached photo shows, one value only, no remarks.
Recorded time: 7:13
